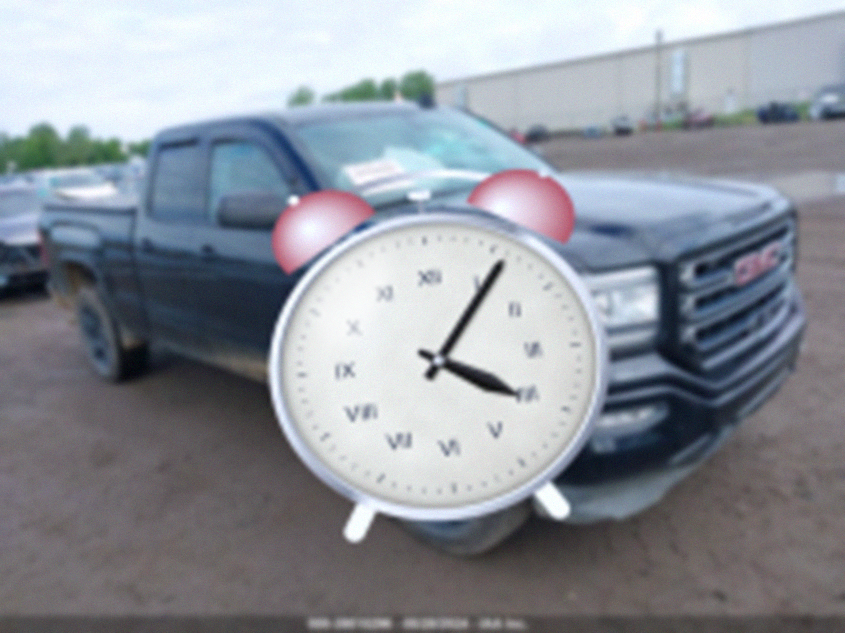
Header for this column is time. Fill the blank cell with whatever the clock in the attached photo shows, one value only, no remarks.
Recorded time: 4:06
